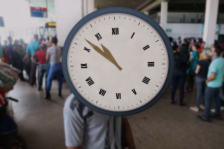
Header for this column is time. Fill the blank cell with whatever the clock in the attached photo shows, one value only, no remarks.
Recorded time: 10:52
